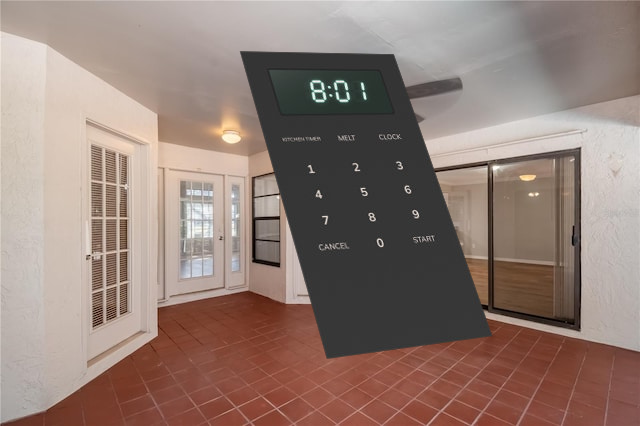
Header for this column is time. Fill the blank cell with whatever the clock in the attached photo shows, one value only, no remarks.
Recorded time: 8:01
